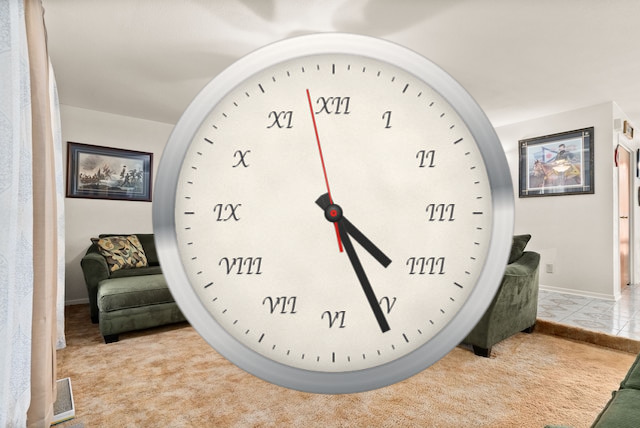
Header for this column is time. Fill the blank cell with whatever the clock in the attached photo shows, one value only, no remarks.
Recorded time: 4:25:58
